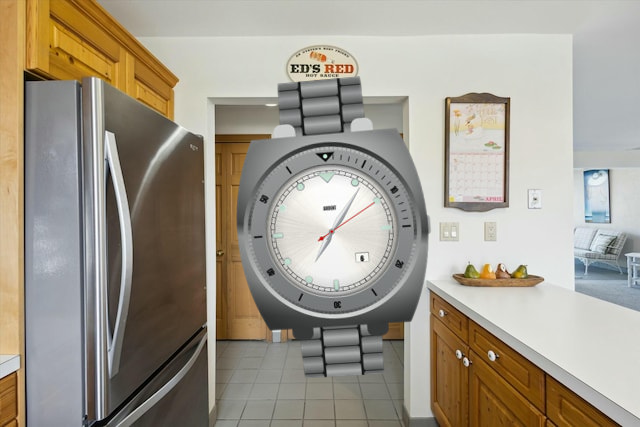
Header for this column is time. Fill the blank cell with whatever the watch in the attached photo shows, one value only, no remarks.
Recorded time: 7:06:10
